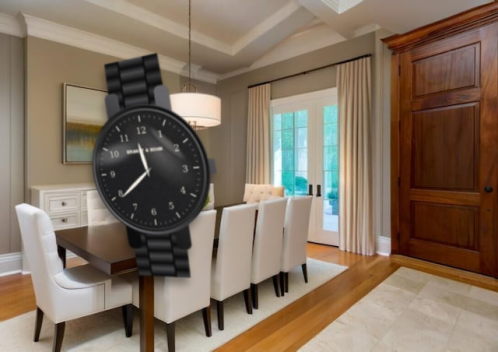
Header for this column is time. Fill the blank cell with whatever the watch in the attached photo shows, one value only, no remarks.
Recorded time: 11:39
